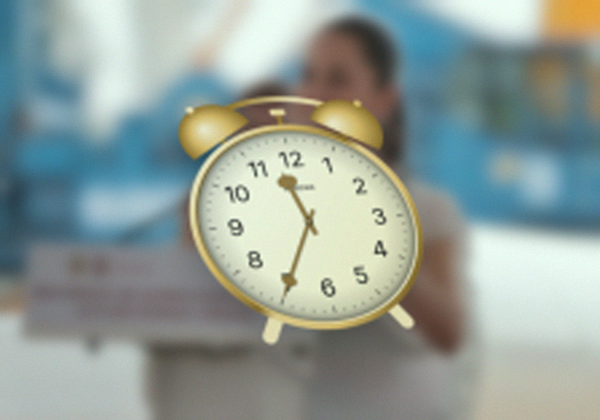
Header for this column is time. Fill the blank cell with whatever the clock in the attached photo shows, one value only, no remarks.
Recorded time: 11:35
